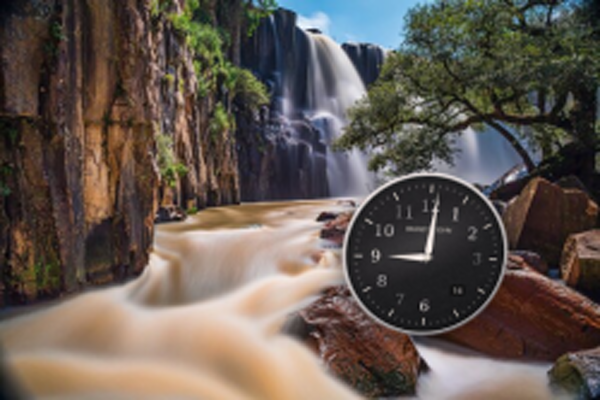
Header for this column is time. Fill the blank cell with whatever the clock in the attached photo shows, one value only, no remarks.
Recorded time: 9:01
